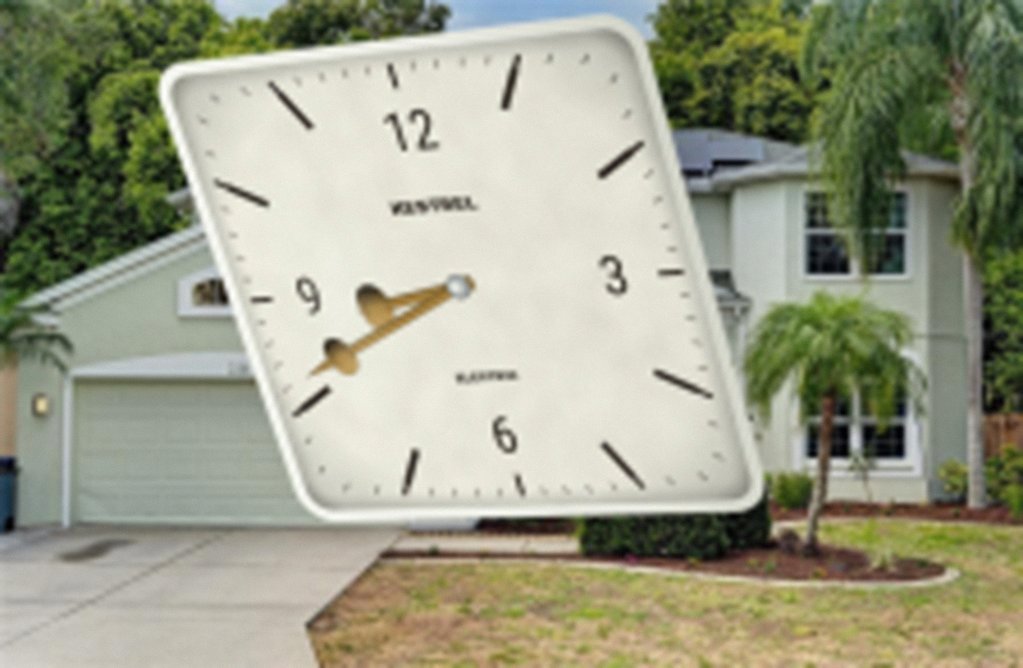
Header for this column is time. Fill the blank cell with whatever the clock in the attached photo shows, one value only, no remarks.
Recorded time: 8:41
